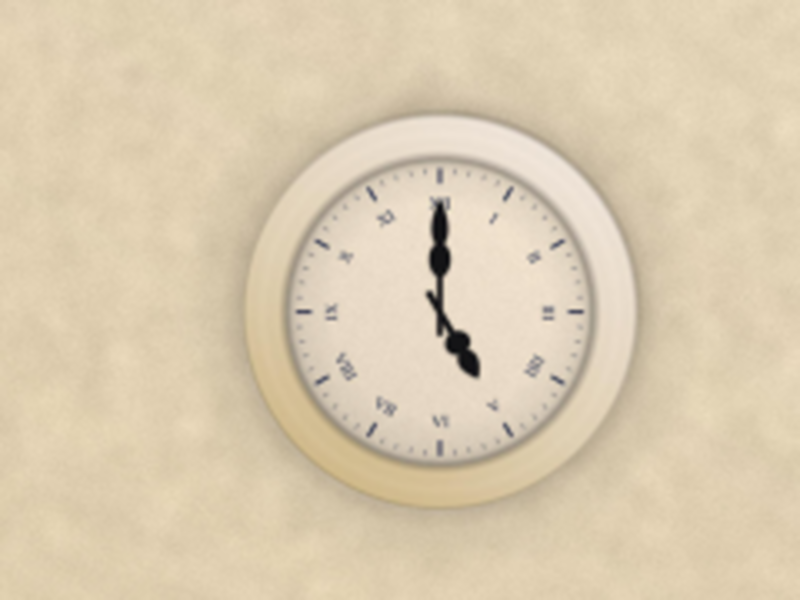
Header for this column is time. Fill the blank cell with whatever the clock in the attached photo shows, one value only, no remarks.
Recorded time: 5:00
